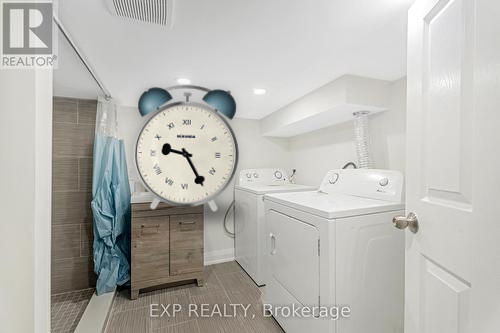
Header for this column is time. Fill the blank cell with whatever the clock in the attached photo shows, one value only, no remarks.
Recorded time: 9:25
